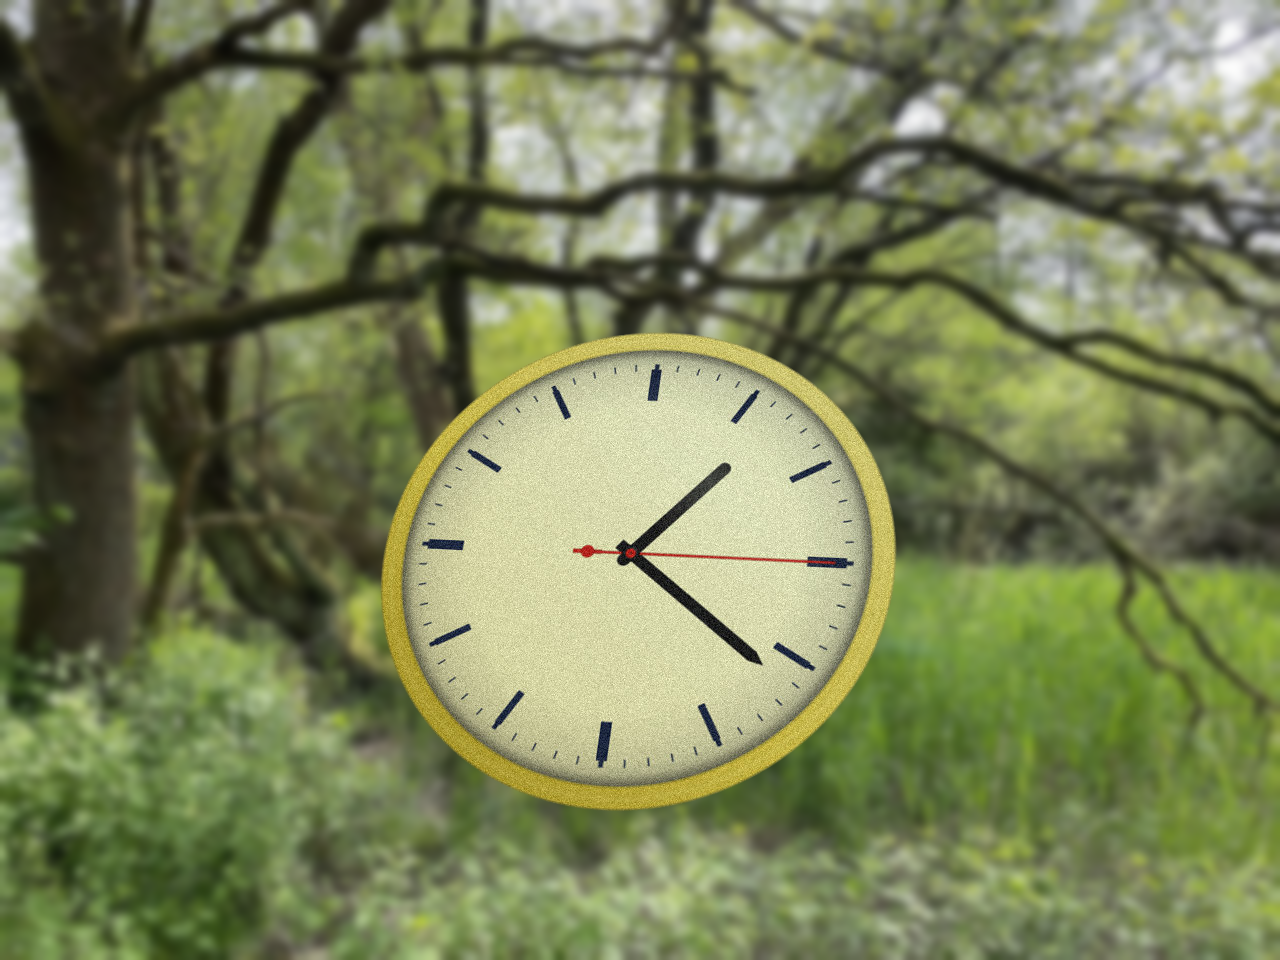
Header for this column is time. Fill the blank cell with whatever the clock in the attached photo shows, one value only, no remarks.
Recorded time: 1:21:15
